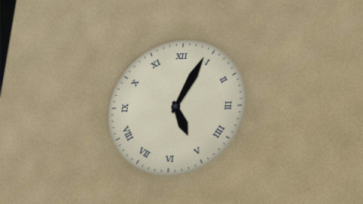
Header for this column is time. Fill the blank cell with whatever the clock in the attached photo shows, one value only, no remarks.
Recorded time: 5:04
